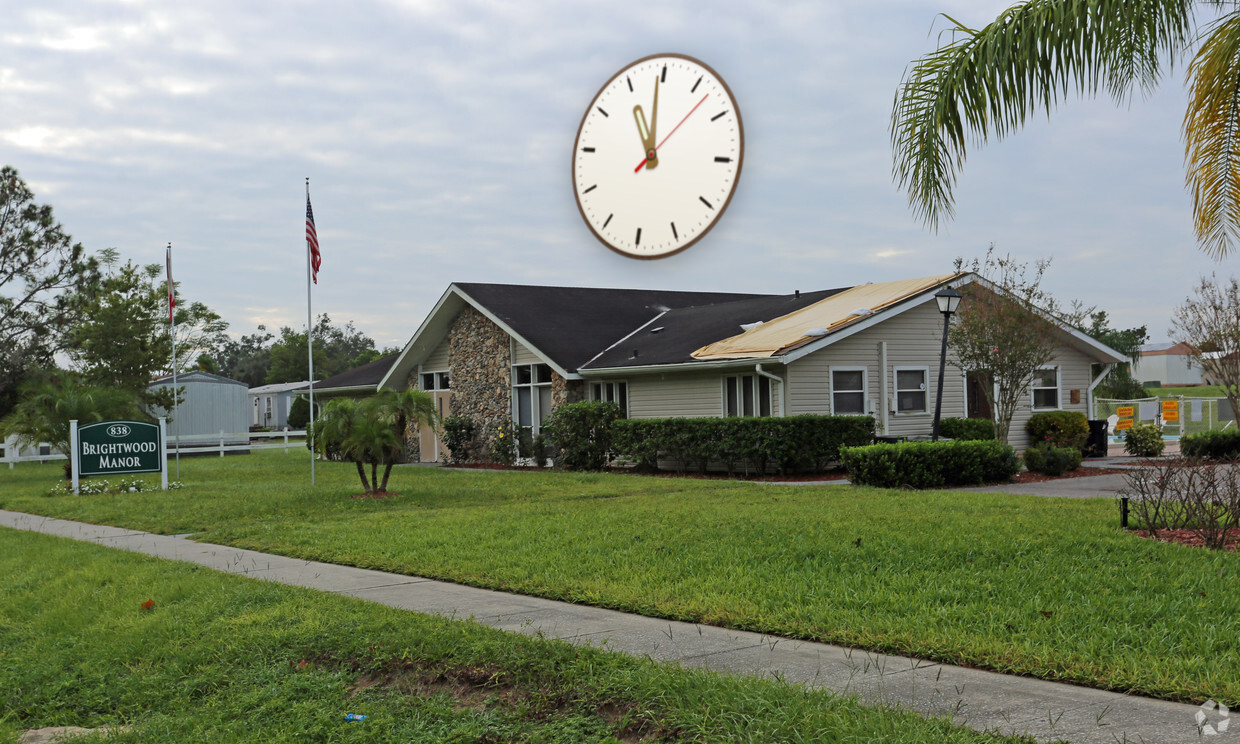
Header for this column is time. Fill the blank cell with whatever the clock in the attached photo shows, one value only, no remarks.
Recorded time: 10:59:07
